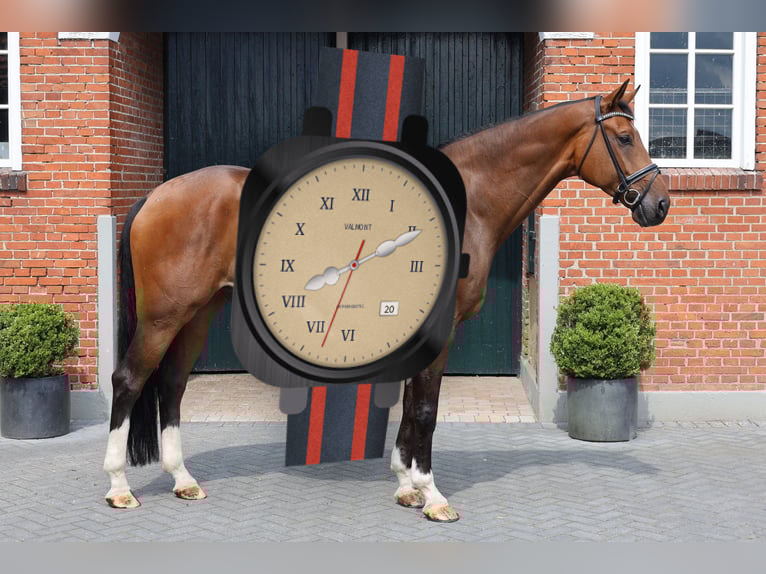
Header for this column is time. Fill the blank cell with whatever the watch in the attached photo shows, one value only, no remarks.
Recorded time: 8:10:33
